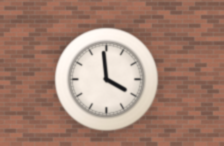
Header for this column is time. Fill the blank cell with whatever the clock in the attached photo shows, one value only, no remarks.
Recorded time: 3:59
